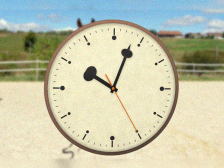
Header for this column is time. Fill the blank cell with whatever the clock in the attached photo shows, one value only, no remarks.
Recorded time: 10:03:25
